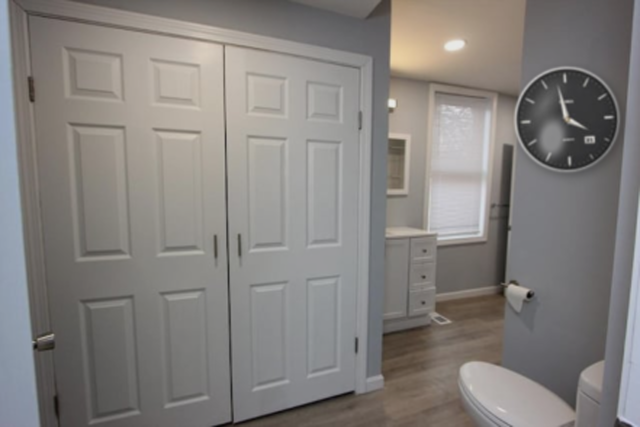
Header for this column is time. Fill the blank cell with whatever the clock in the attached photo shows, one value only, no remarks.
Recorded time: 3:58
